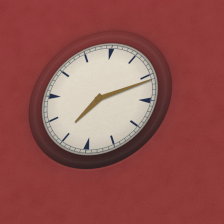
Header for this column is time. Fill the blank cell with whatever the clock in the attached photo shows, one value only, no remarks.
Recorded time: 7:11
